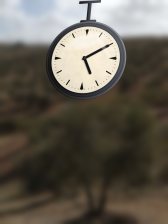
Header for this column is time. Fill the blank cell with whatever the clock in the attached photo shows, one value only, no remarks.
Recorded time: 5:10
